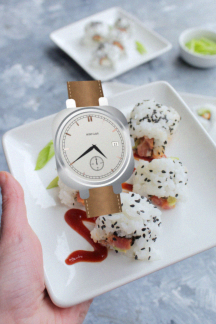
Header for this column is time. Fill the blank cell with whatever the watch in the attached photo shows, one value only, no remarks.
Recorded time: 4:40
